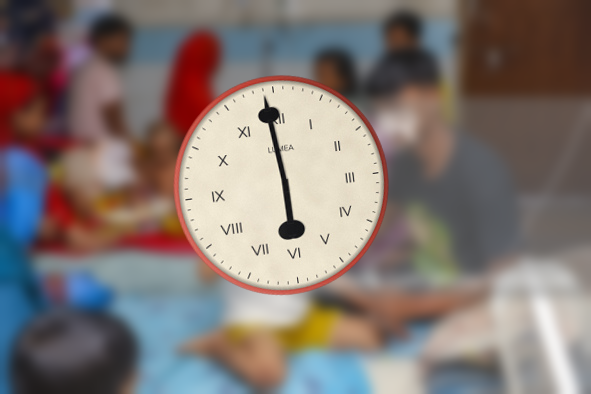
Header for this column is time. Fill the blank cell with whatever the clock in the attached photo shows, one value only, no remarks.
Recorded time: 5:59
